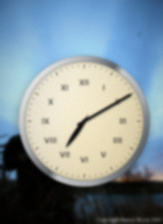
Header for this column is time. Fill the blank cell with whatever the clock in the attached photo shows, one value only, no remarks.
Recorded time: 7:10
